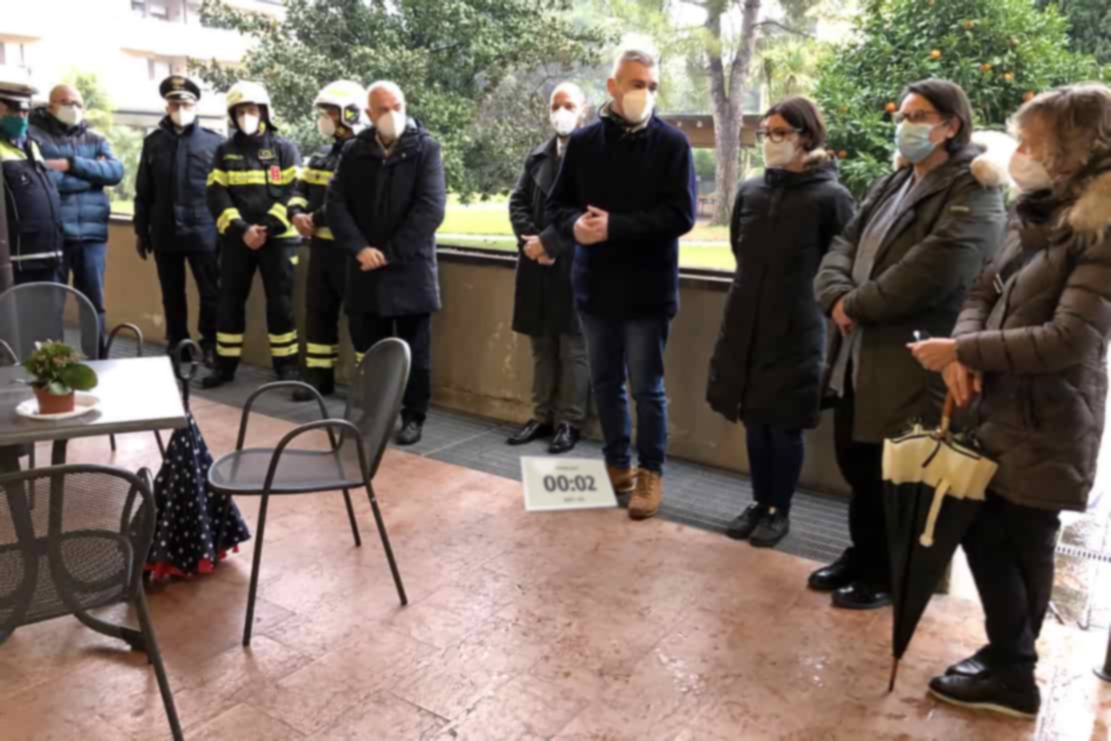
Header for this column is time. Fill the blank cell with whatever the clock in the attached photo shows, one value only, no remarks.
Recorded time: 0:02
